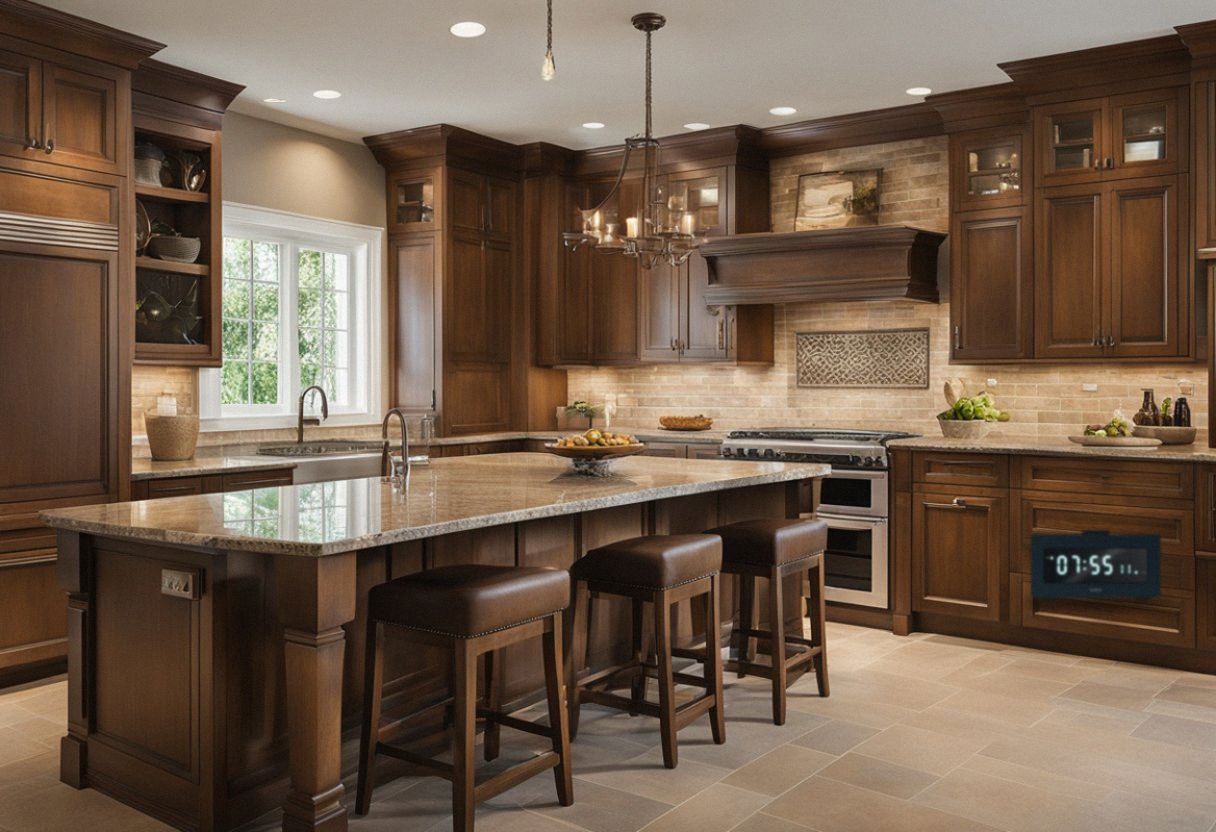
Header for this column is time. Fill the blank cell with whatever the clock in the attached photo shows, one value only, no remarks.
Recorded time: 7:55
